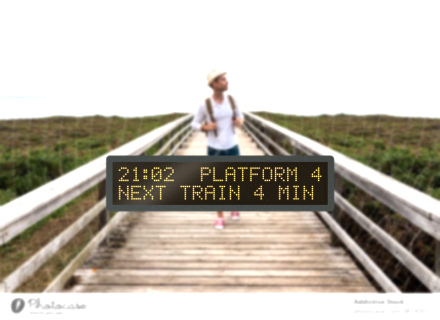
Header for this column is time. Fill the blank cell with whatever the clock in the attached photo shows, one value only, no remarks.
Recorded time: 21:02
